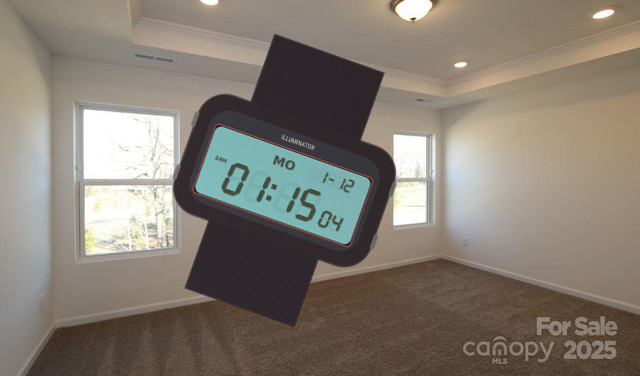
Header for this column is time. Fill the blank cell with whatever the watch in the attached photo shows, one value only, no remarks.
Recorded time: 1:15:04
